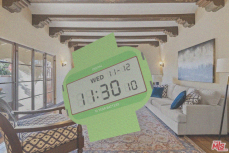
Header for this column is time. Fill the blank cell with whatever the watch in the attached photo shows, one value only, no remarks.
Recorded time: 11:30:10
